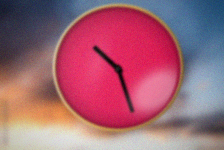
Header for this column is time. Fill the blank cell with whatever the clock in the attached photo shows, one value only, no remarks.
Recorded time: 10:27
